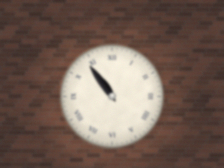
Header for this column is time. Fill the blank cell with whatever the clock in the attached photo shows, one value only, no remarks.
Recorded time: 10:54
